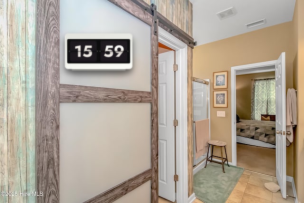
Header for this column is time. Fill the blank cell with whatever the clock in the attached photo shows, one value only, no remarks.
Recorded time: 15:59
